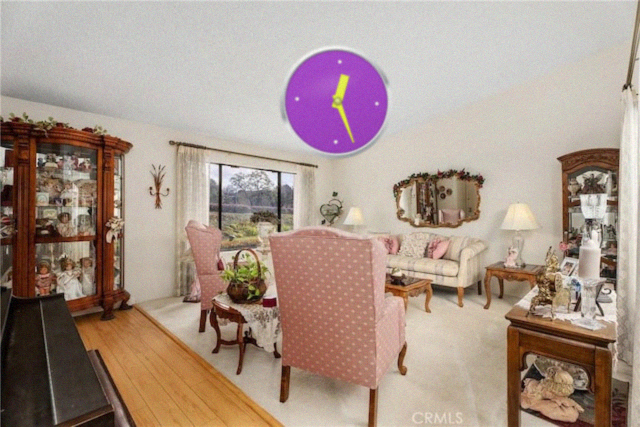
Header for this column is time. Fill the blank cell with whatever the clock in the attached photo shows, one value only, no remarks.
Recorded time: 12:26
